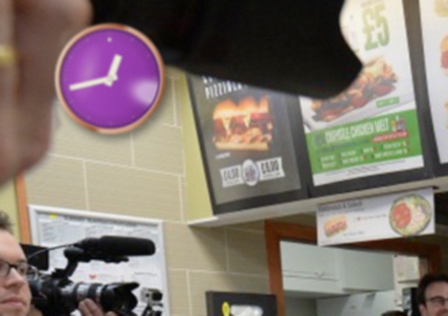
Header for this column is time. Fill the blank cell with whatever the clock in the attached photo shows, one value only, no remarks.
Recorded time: 12:43
